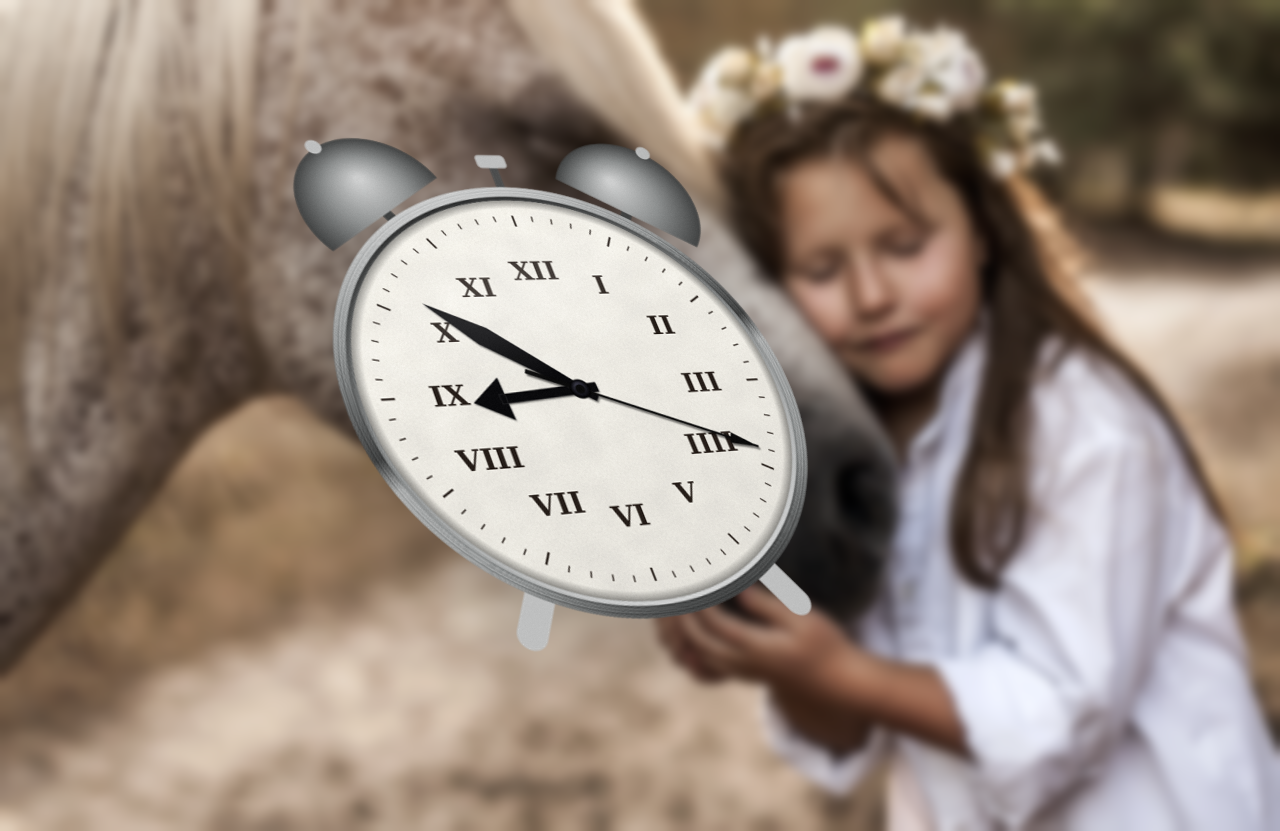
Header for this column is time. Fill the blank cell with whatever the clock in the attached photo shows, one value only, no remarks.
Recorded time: 8:51:19
